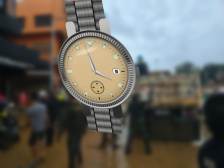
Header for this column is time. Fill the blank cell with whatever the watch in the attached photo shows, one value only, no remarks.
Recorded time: 3:58
